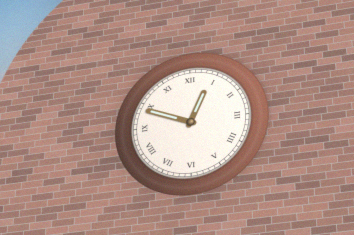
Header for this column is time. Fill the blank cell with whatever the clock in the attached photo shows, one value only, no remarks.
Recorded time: 12:49
